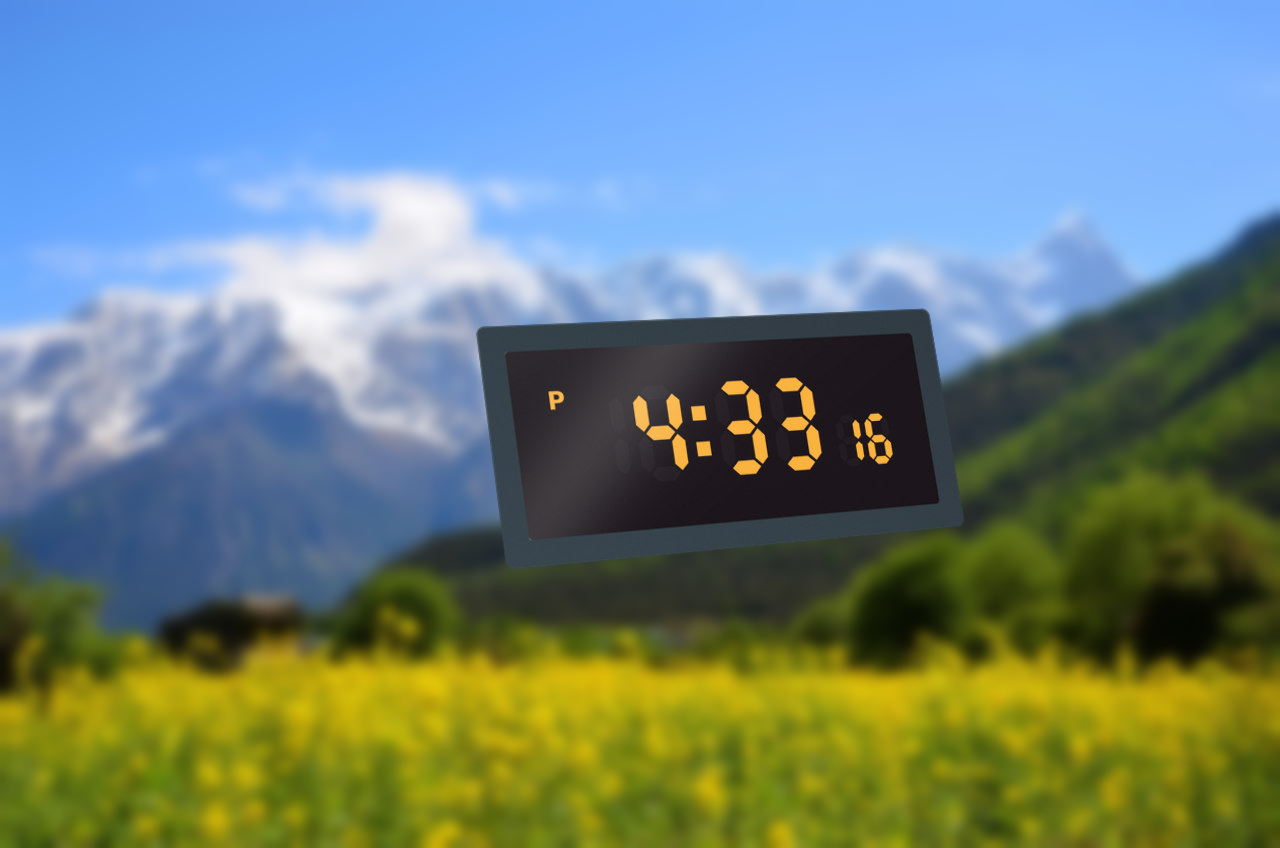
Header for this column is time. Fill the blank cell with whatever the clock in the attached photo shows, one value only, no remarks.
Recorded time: 4:33:16
